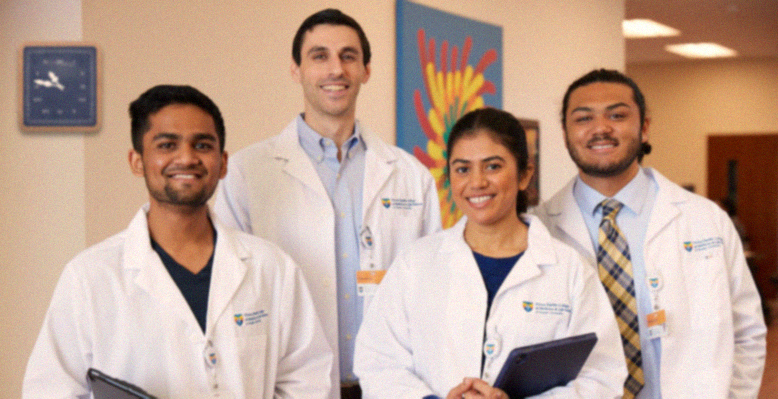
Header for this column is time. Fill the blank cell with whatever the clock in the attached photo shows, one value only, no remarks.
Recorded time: 10:47
